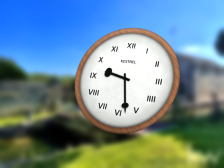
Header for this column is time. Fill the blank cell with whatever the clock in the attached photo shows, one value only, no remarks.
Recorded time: 9:28
